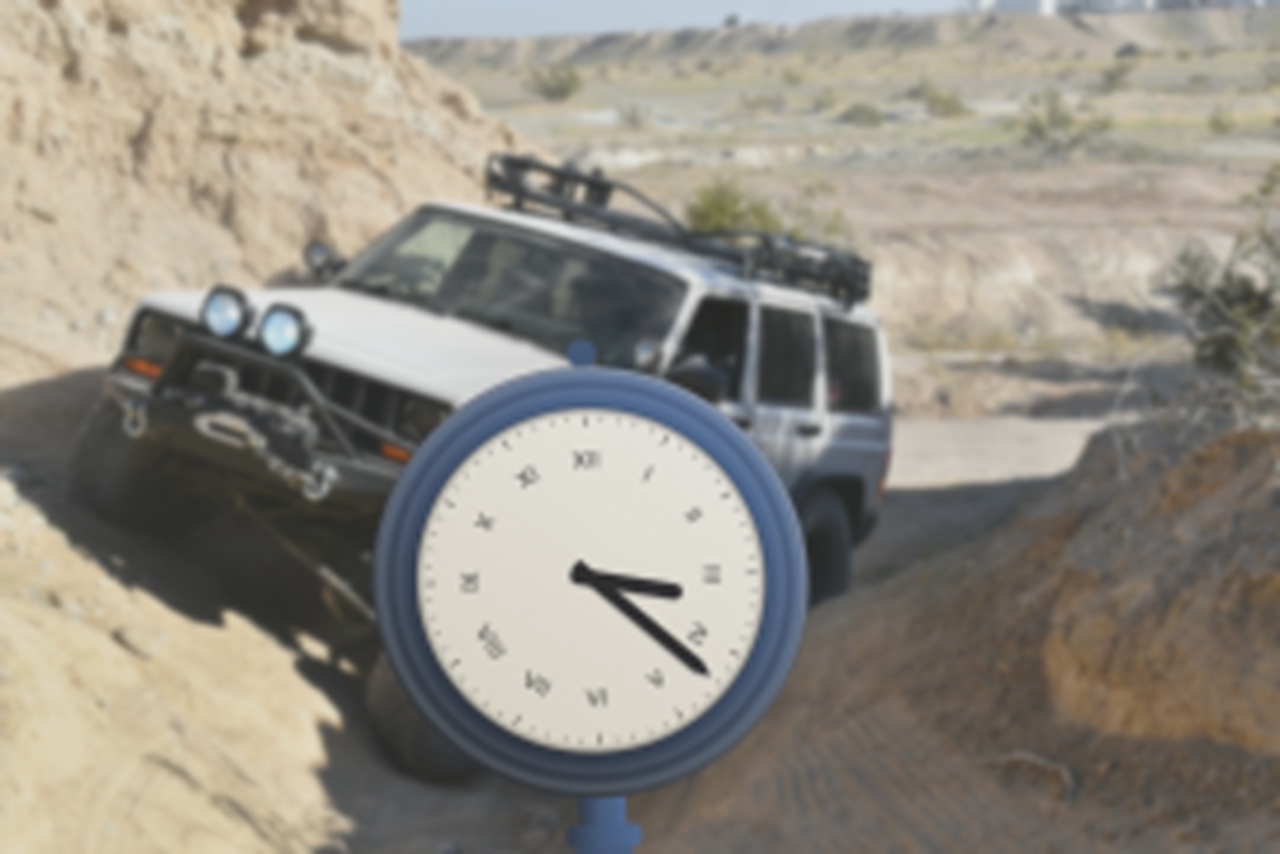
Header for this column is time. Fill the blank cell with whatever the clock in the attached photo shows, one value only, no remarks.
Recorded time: 3:22
